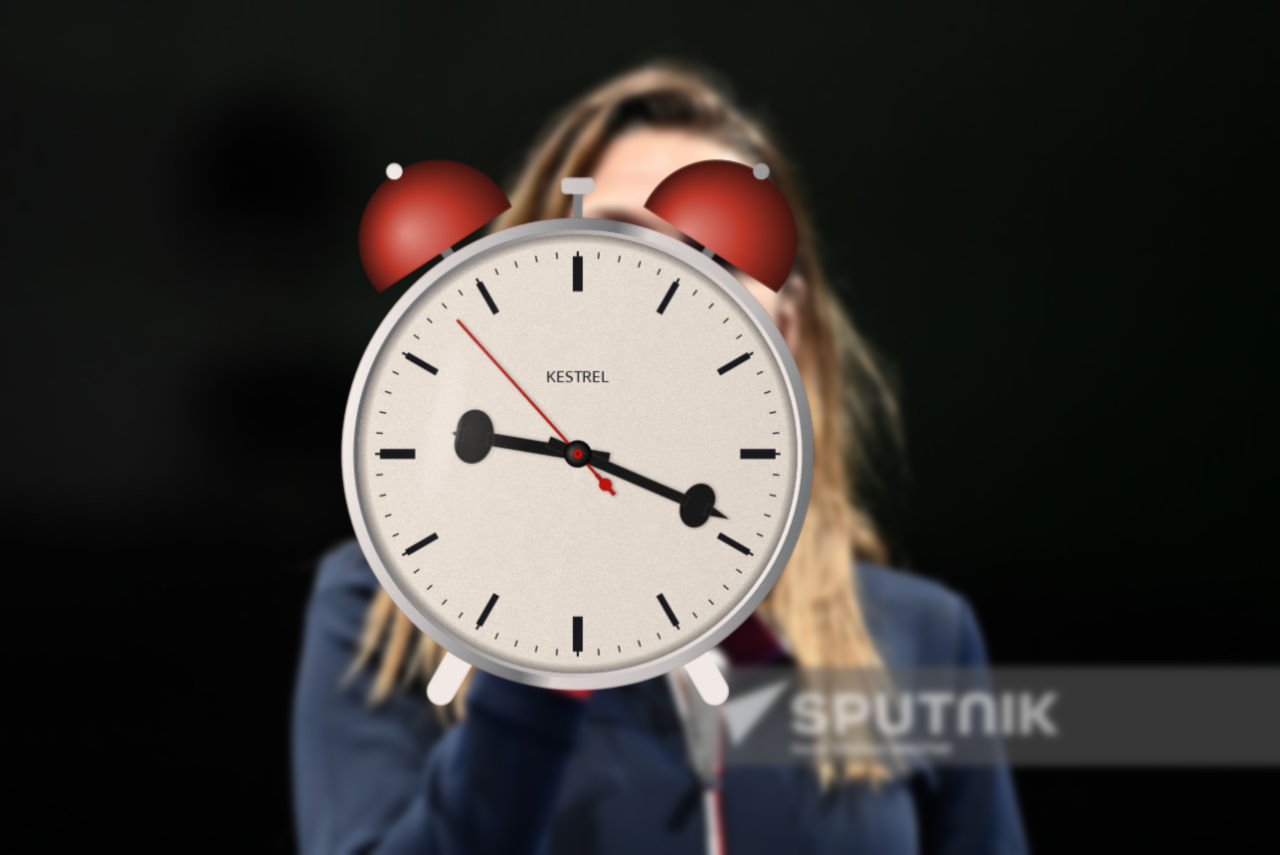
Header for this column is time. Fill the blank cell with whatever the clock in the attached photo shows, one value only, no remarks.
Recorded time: 9:18:53
